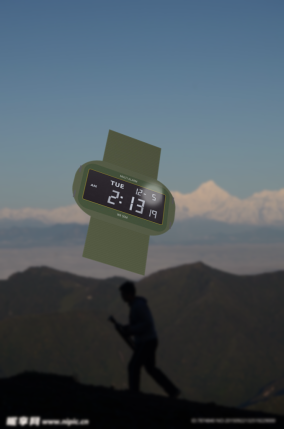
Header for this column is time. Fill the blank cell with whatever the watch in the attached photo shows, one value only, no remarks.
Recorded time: 2:13:19
